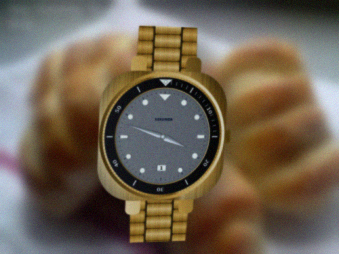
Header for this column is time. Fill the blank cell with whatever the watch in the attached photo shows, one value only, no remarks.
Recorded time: 3:48
